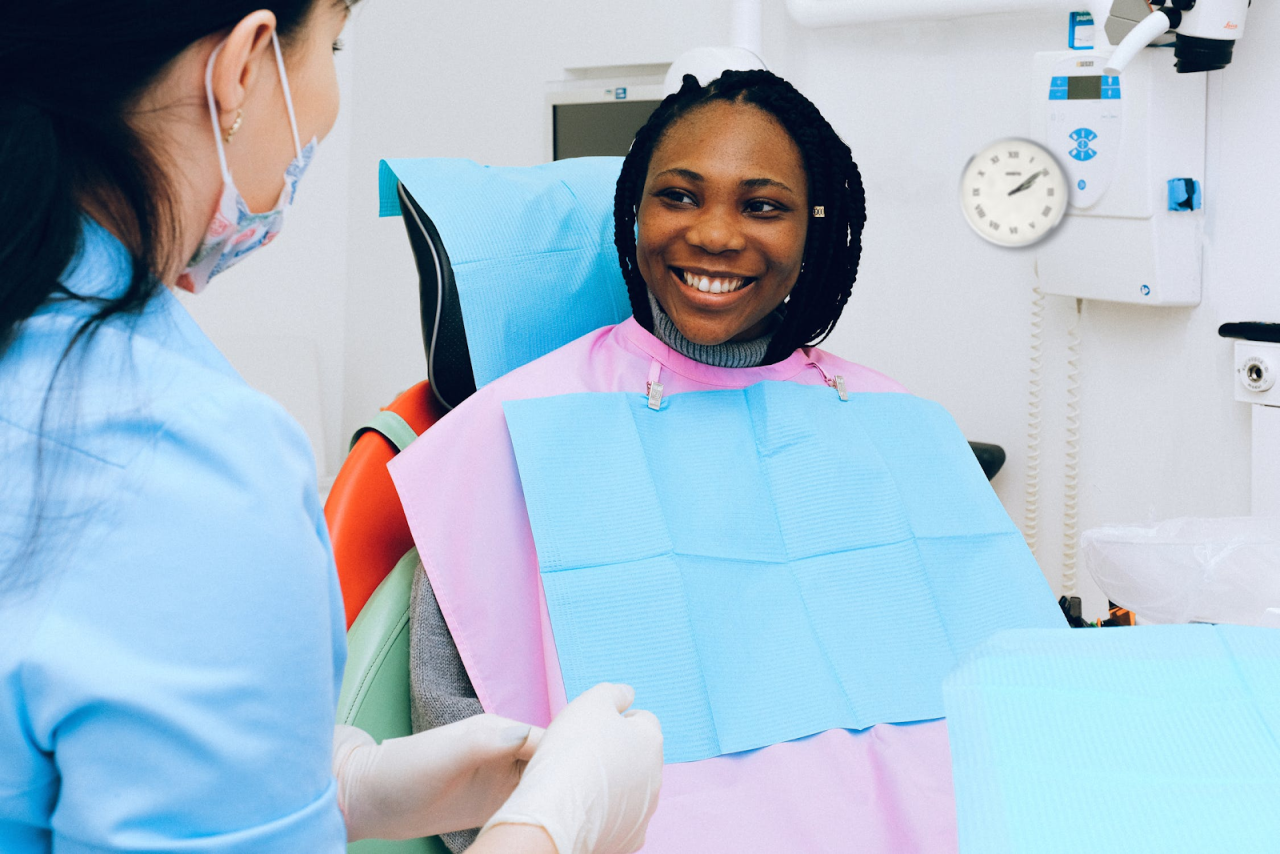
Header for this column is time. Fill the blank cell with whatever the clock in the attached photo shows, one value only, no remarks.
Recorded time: 2:09
